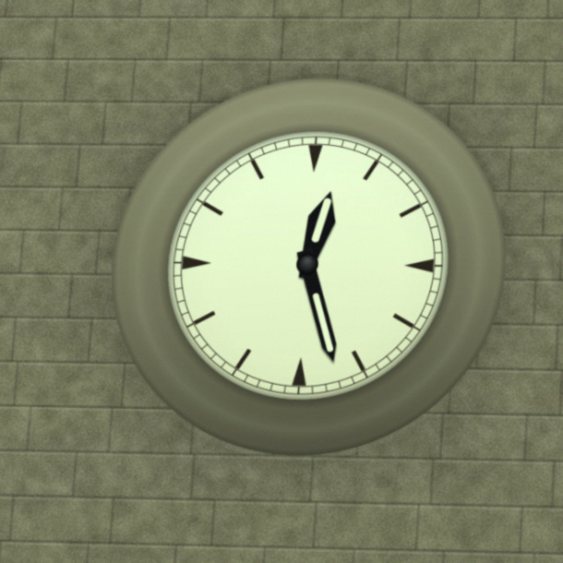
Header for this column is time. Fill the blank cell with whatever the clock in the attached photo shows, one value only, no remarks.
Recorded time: 12:27
